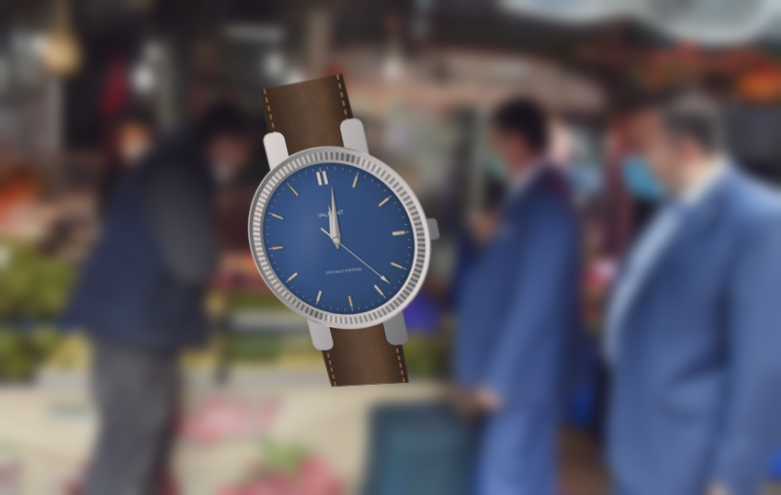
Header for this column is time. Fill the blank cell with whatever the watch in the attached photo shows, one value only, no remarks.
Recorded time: 12:01:23
